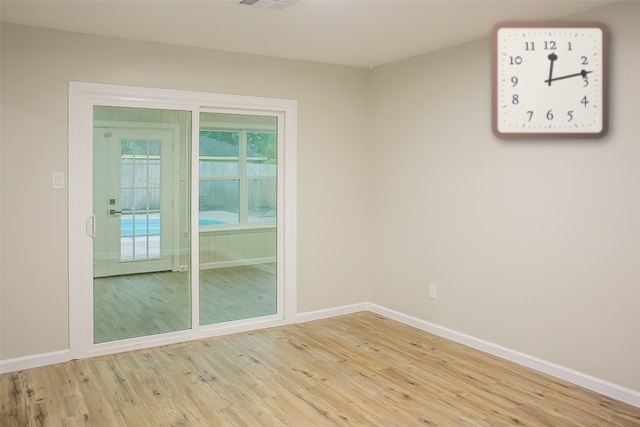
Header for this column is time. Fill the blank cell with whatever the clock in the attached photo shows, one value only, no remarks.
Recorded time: 12:13
